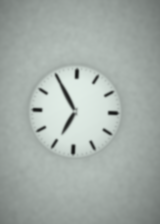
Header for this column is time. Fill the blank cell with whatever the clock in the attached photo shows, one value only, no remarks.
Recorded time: 6:55
